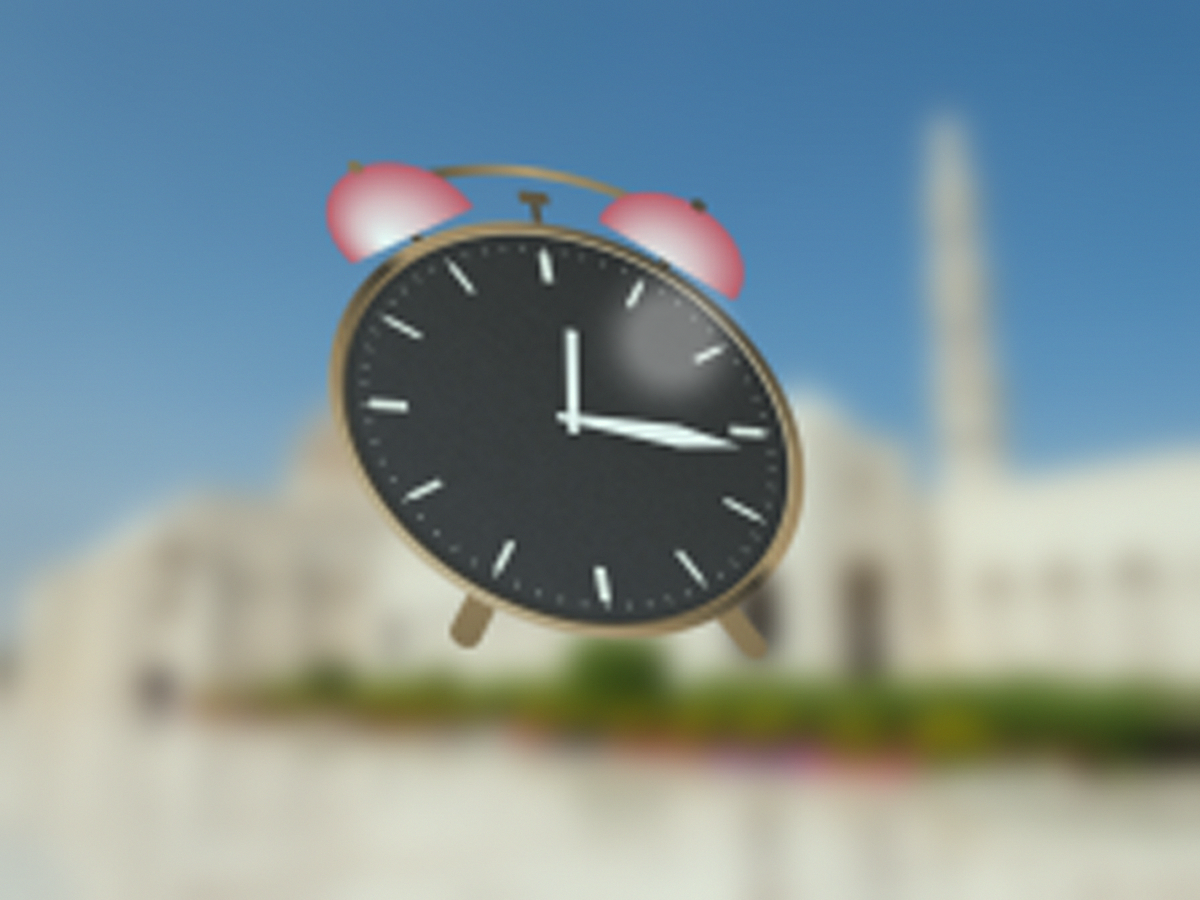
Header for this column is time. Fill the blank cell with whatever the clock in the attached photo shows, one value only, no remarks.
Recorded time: 12:16
